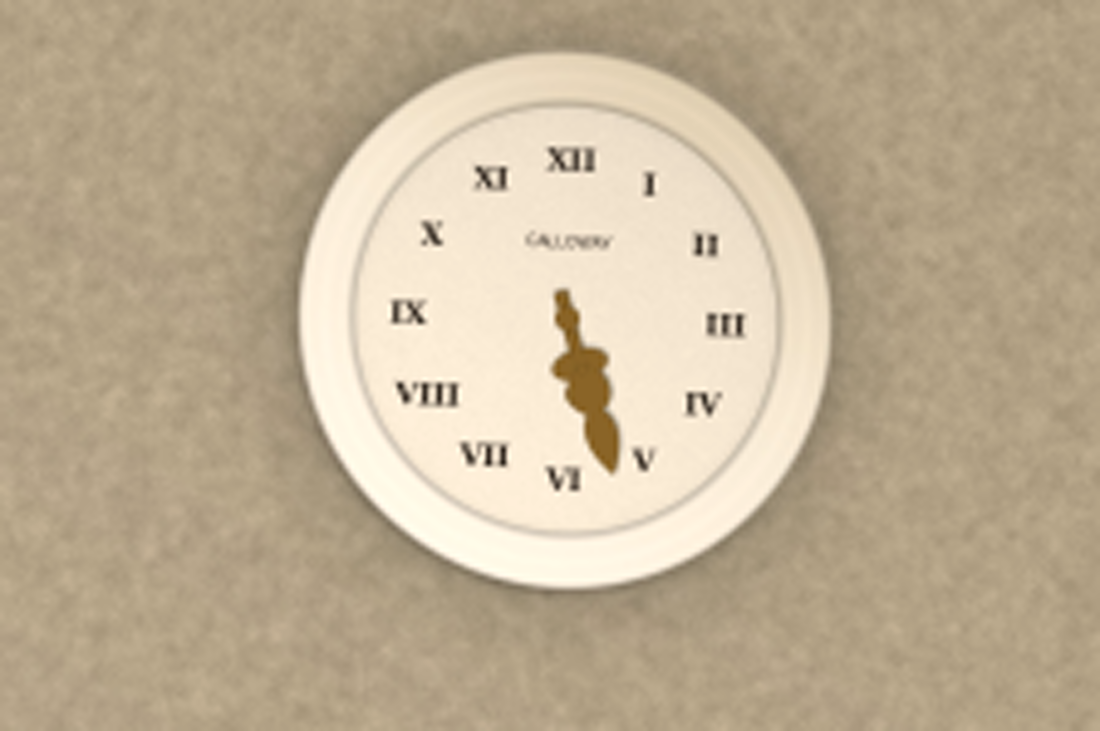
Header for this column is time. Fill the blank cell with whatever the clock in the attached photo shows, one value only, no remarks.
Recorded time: 5:27
